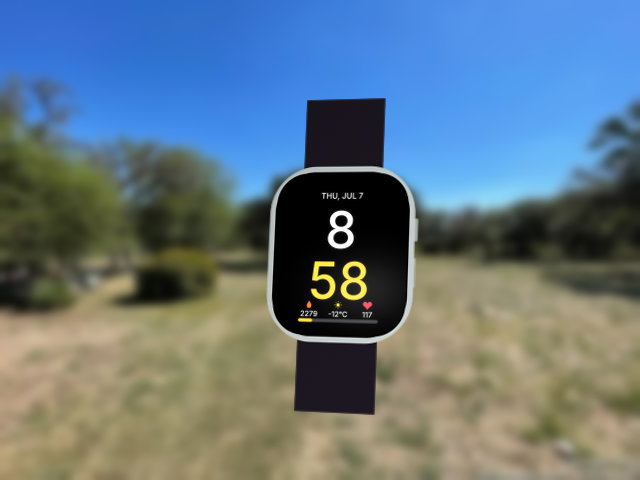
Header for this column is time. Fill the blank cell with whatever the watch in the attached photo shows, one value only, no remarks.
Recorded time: 8:58
